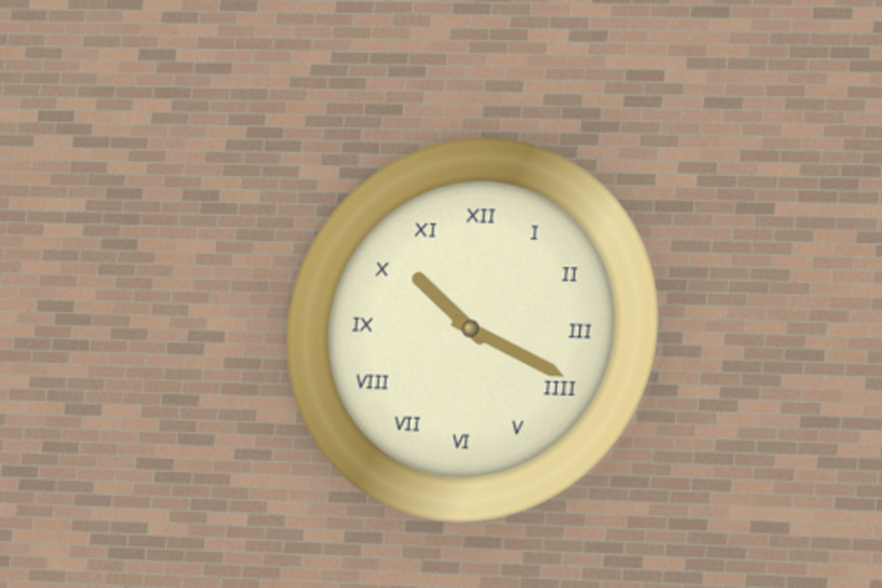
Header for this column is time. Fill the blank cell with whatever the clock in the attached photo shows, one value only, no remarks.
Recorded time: 10:19
